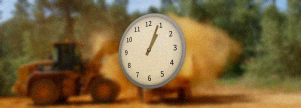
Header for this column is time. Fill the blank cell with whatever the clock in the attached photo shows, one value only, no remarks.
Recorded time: 1:04
